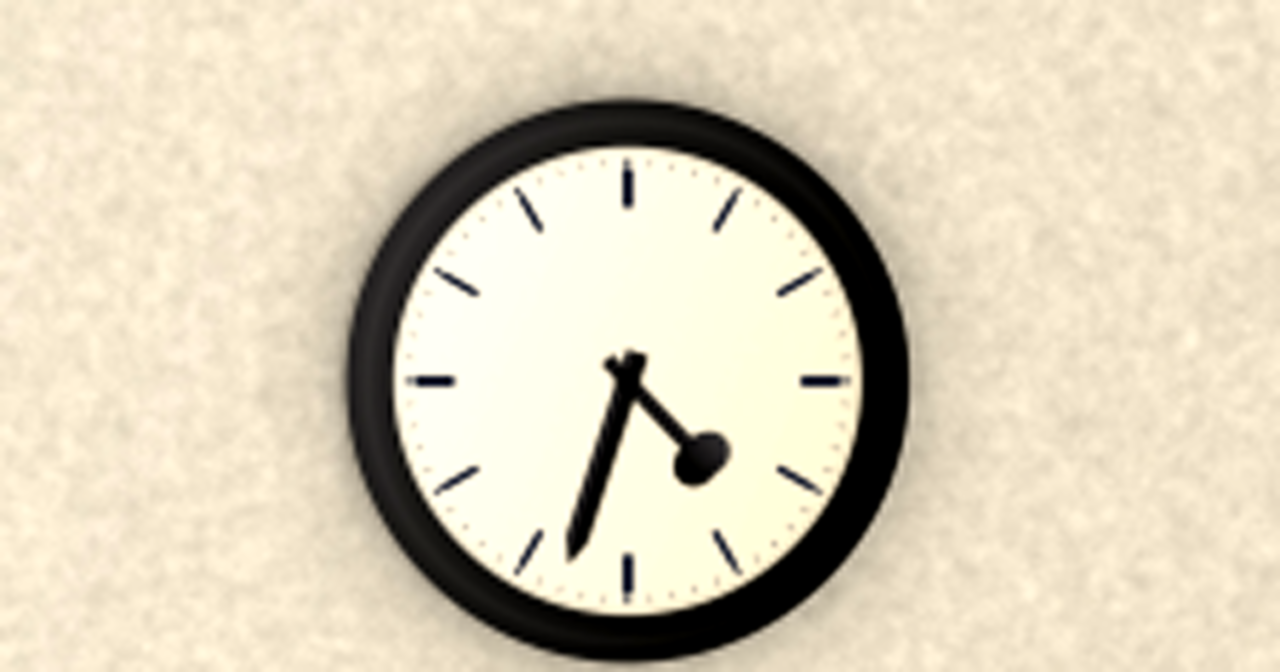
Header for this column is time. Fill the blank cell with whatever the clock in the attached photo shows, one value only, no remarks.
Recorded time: 4:33
